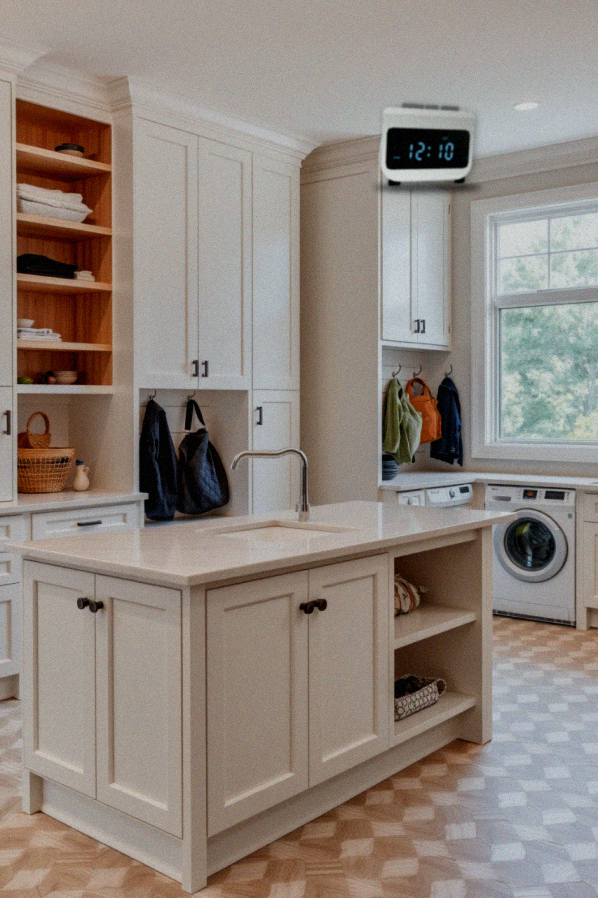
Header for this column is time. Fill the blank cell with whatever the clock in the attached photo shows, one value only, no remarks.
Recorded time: 12:10
